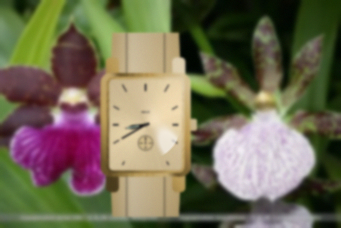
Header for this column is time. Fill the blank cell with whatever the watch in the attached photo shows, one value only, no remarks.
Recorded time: 8:40
